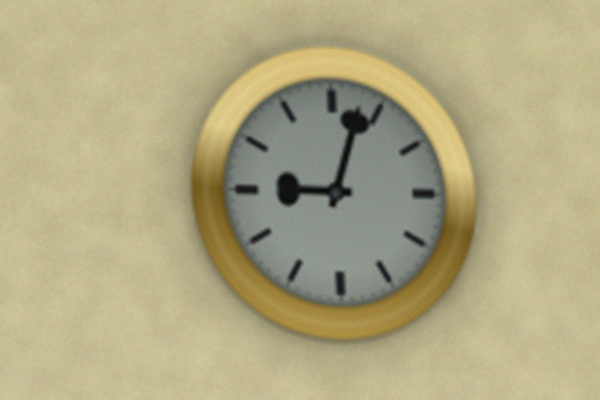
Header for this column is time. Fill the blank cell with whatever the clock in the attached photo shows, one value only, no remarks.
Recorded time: 9:03
